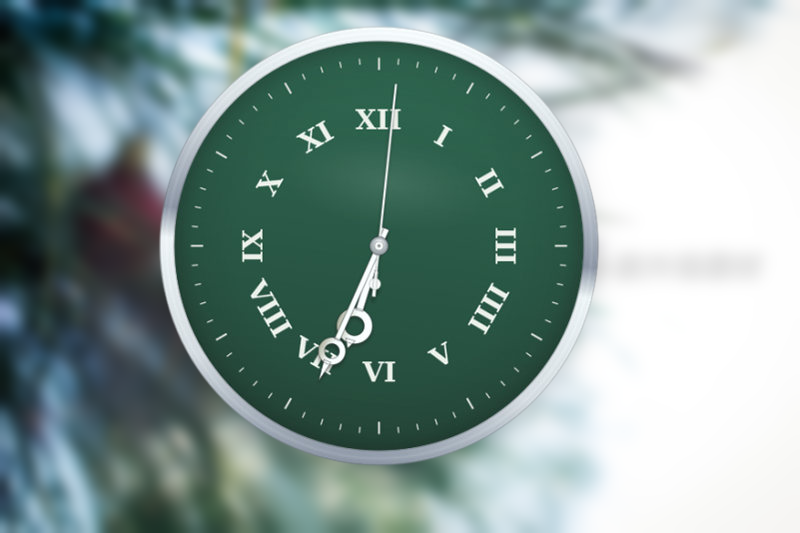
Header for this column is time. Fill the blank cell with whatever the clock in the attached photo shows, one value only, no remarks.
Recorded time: 6:34:01
